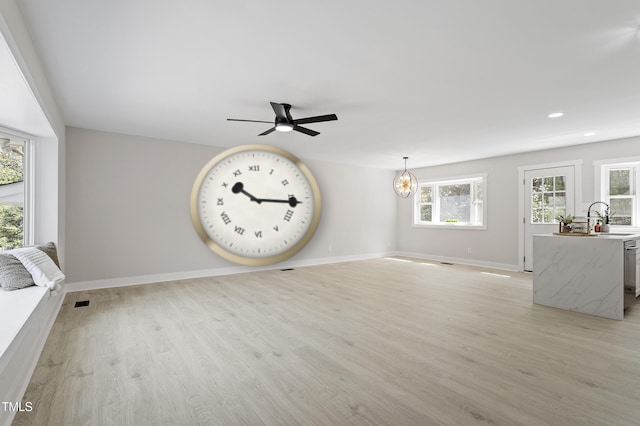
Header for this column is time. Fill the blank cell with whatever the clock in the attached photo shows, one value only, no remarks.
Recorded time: 10:16
